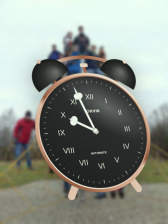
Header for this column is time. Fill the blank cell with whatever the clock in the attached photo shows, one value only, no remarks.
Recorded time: 9:57
